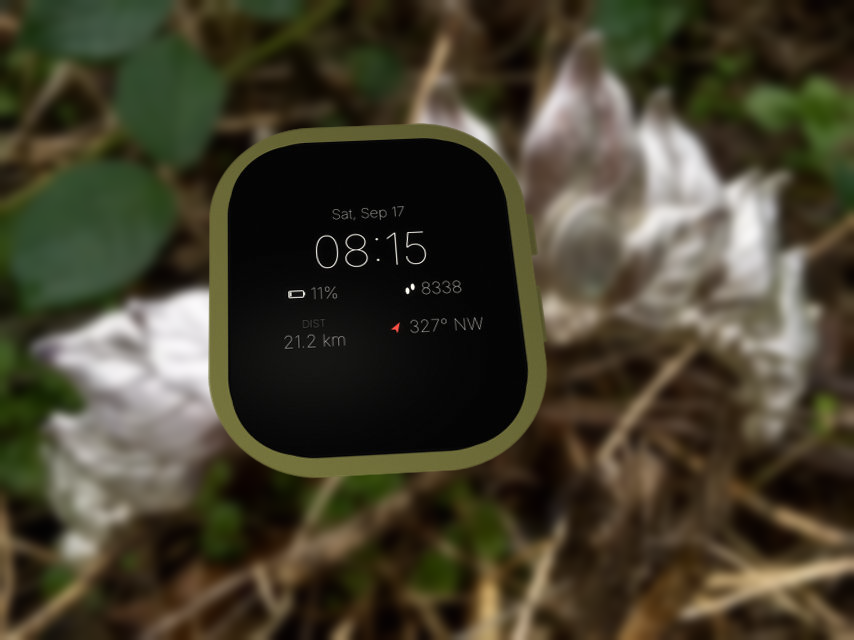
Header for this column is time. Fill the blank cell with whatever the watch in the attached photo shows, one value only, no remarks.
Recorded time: 8:15
